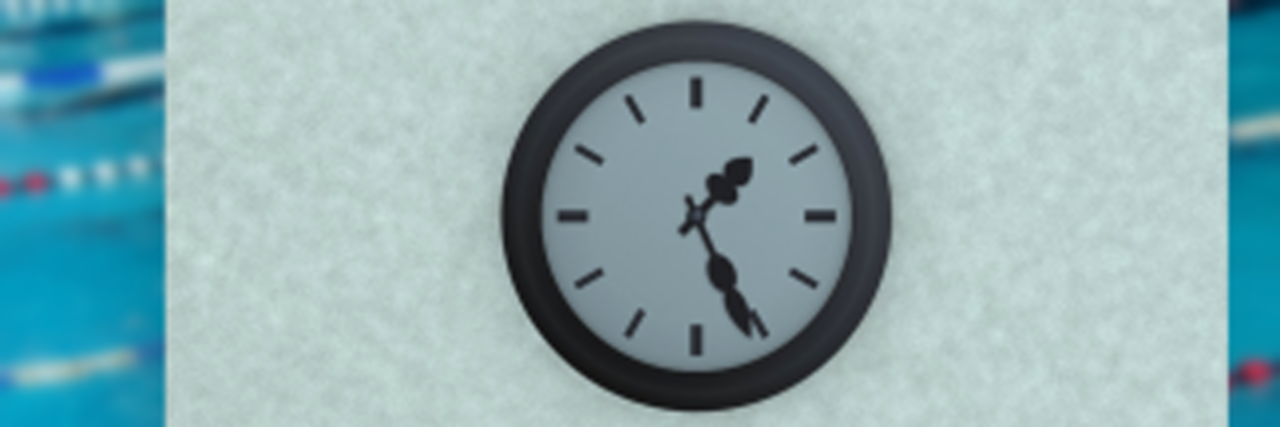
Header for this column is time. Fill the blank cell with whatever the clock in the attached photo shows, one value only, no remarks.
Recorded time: 1:26
